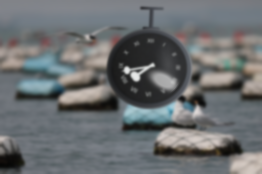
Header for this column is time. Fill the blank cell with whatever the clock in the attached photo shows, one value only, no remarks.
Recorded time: 7:43
